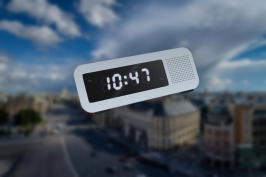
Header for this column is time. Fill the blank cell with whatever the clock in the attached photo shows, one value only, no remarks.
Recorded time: 10:47
